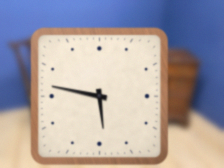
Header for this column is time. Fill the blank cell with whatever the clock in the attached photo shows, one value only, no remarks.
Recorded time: 5:47
